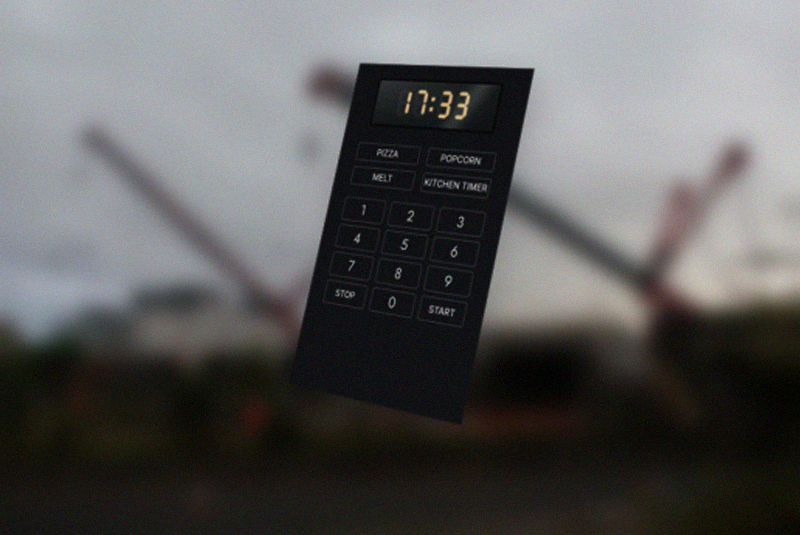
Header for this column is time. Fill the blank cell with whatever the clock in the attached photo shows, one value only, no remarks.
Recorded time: 17:33
